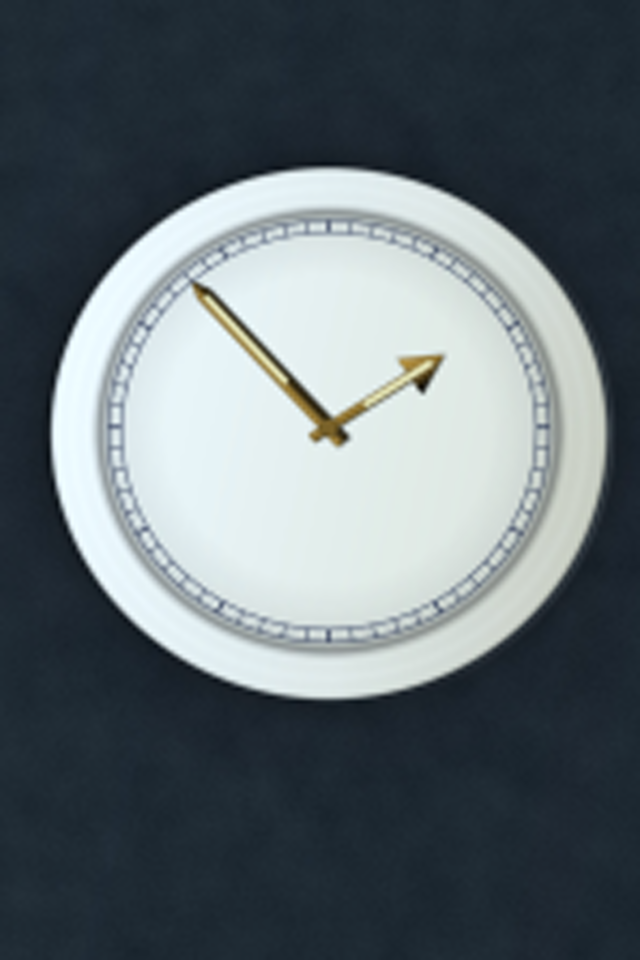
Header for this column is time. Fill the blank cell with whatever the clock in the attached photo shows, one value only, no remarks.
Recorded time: 1:53
